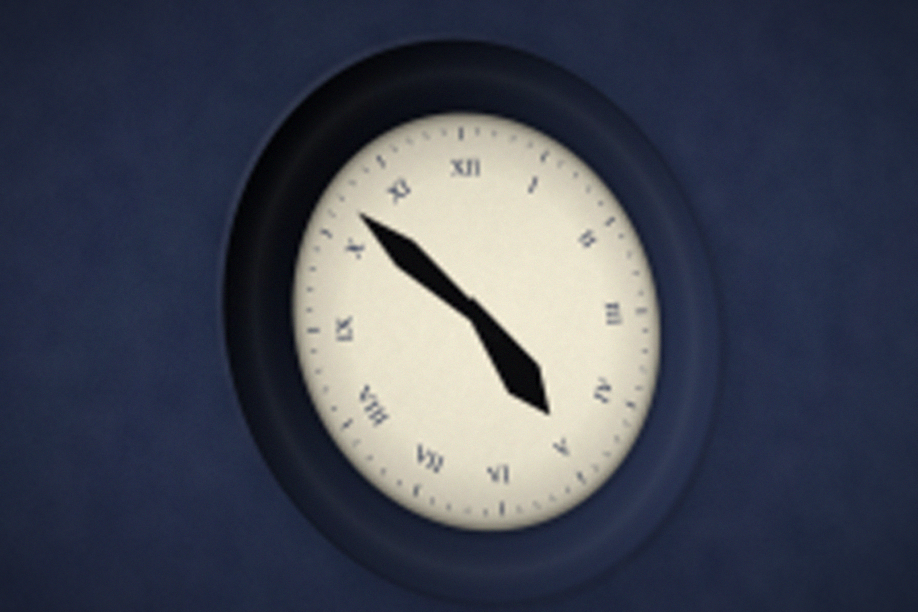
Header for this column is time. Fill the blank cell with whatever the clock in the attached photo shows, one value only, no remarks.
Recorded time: 4:52
